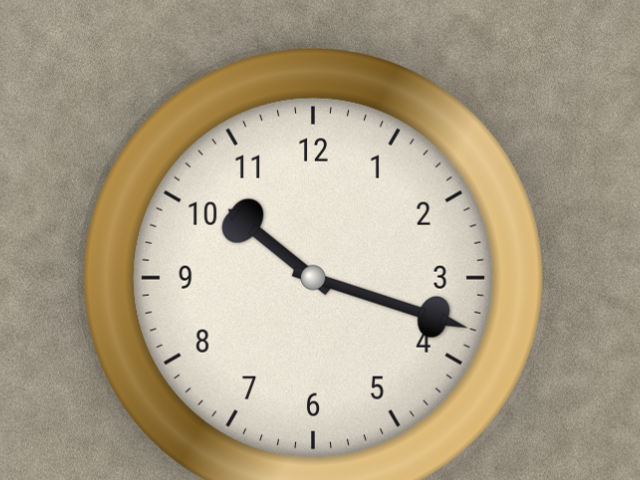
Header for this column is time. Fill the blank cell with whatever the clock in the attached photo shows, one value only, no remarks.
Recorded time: 10:18
